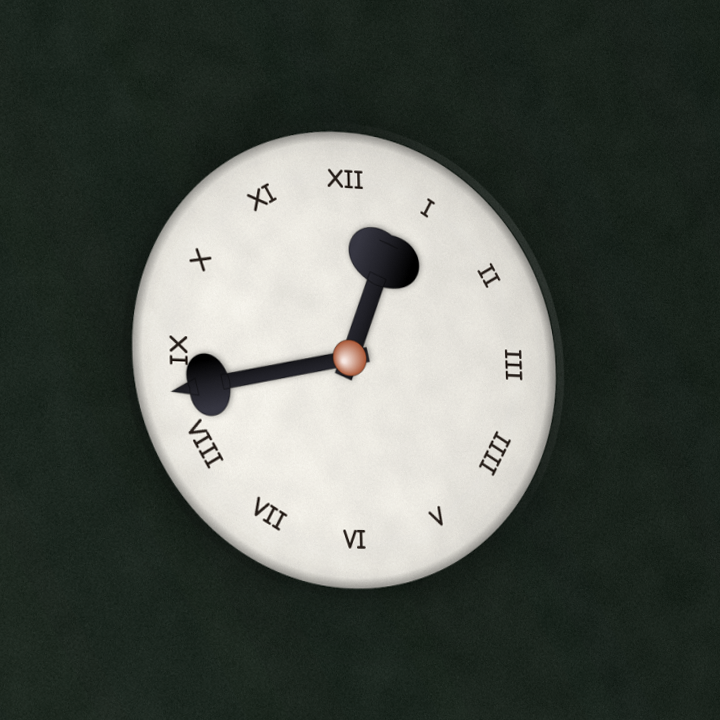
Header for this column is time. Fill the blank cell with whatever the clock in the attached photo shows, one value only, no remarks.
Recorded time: 12:43
